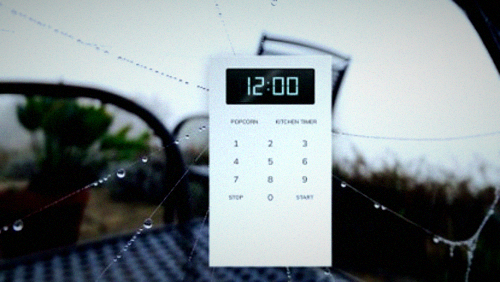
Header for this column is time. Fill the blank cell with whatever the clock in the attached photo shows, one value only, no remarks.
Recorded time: 12:00
